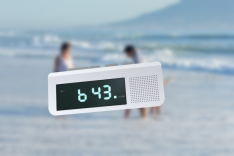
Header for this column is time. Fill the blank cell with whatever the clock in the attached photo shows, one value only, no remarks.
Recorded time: 6:43
